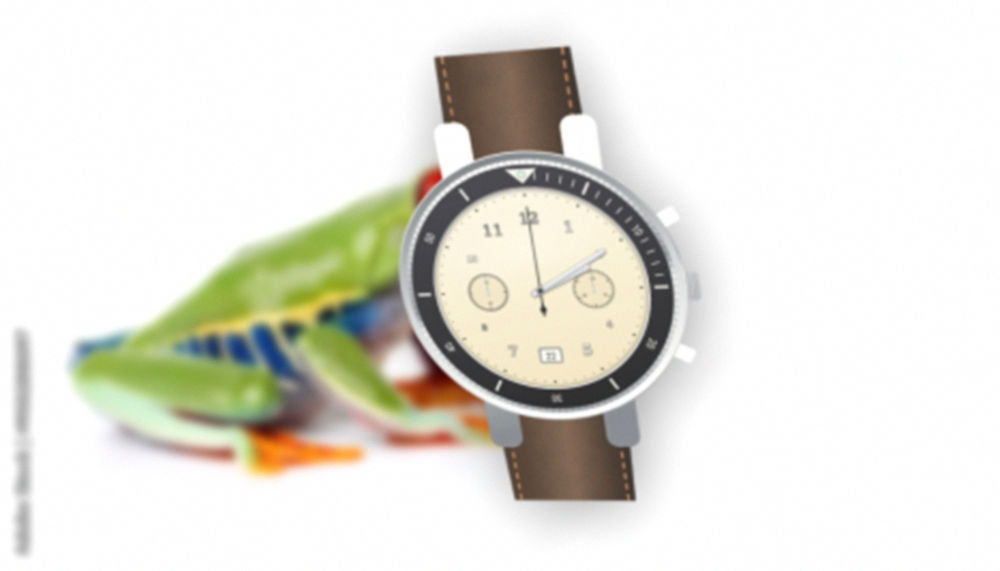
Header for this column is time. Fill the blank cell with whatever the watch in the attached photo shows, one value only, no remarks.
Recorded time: 2:10
